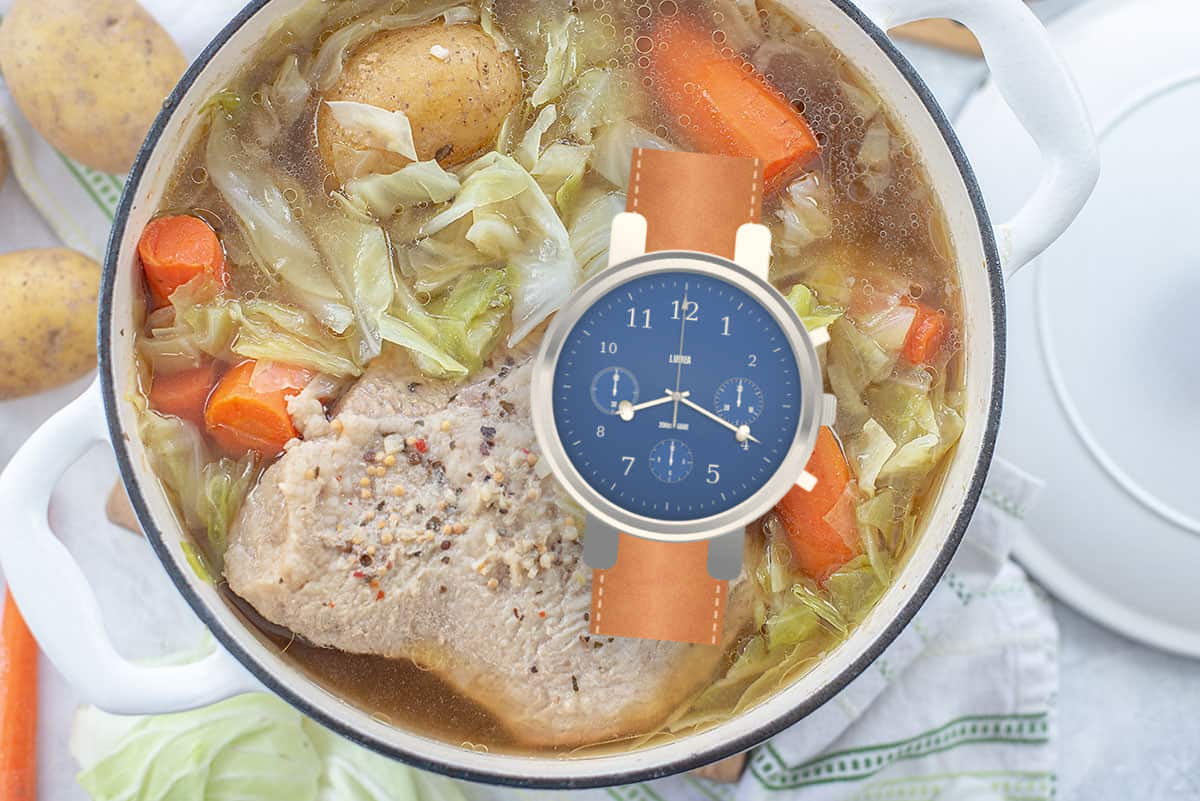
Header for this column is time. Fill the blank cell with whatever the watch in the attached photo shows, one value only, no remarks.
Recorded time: 8:19
